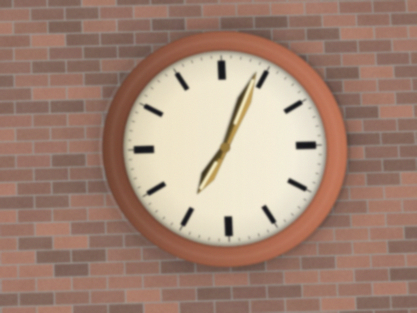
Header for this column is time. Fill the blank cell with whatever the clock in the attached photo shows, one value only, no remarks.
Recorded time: 7:04
